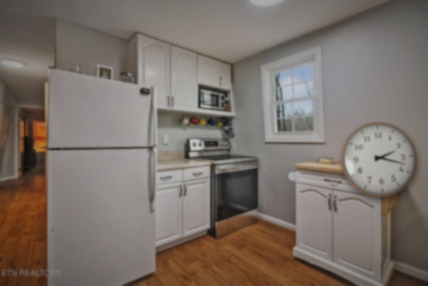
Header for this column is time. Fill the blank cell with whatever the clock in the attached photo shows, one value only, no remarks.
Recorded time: 2:18
